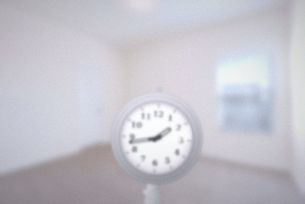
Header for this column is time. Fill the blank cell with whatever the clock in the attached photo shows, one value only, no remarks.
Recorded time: 1:43
